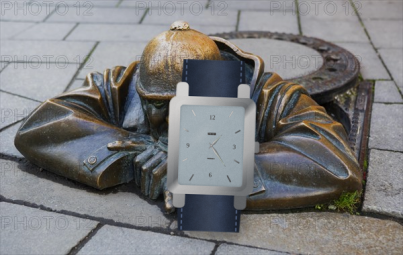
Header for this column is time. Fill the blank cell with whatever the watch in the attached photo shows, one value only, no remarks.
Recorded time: 1:24
